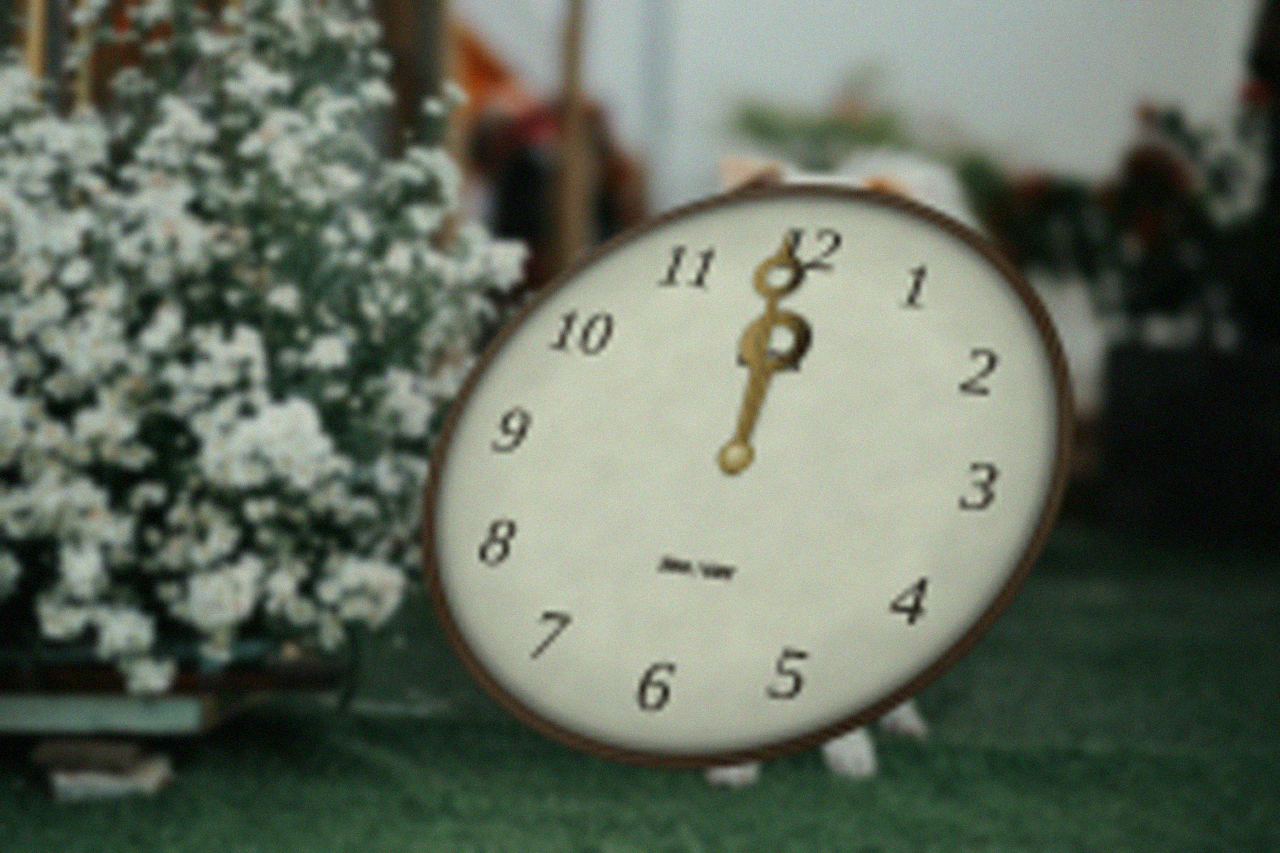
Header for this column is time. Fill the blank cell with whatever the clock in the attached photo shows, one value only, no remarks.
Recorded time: 11:59
